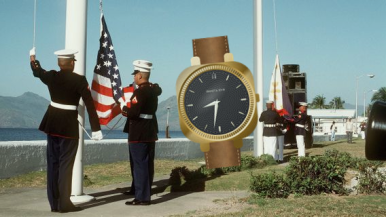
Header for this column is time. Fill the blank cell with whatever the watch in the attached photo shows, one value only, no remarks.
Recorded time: 8:32
